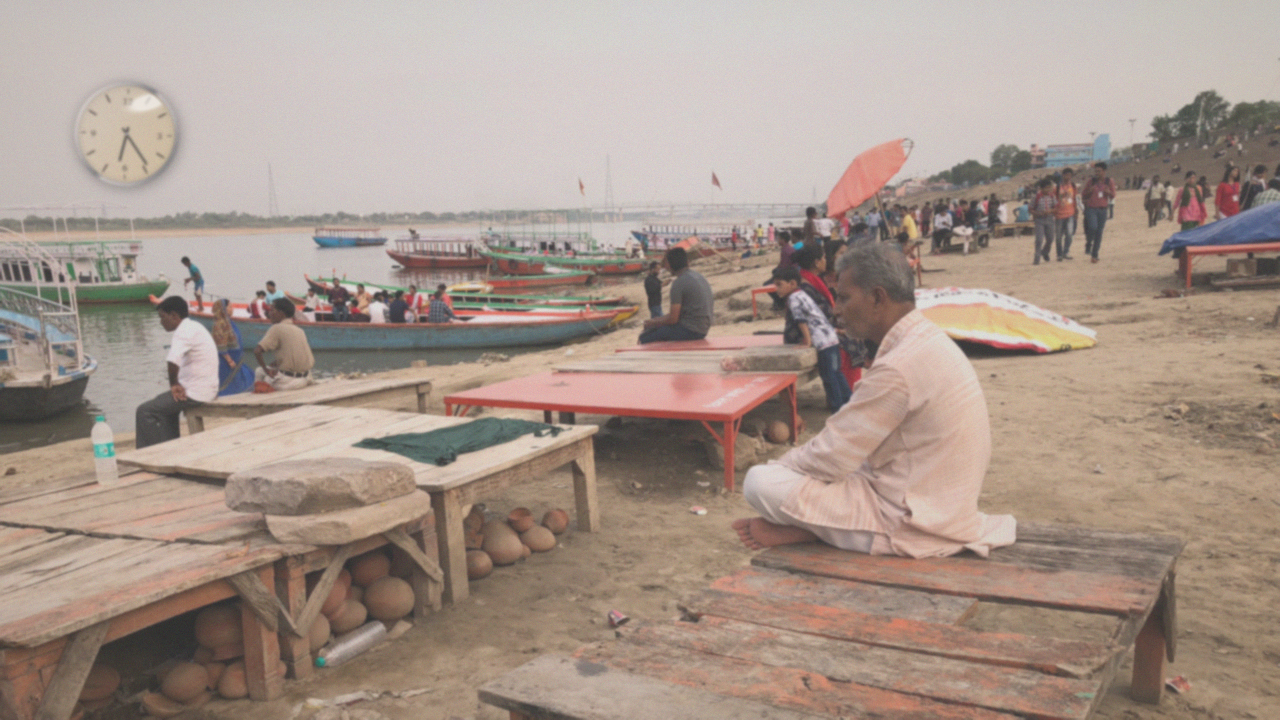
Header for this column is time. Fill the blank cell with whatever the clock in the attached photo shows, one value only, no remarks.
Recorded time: 6:24
